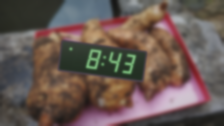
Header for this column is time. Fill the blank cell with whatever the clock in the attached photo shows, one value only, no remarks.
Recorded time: 8:43
